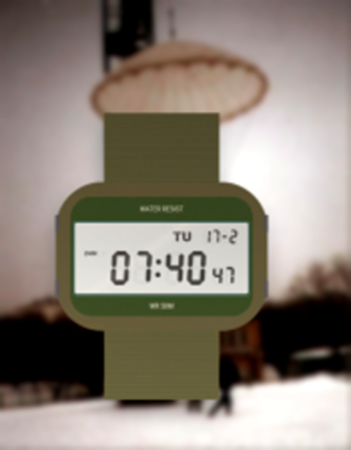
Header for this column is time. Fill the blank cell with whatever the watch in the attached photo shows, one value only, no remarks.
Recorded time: 7:40:47
